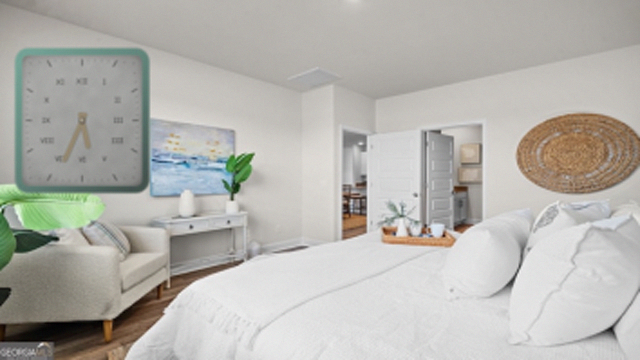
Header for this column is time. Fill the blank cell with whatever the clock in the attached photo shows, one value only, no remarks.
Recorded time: 5:34
